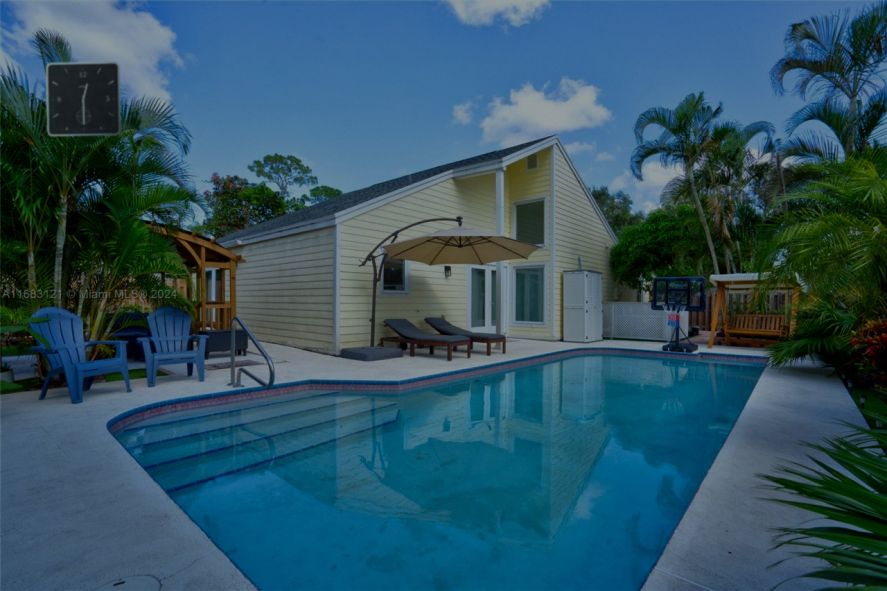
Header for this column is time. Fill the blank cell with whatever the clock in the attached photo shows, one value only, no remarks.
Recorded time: 12:30
